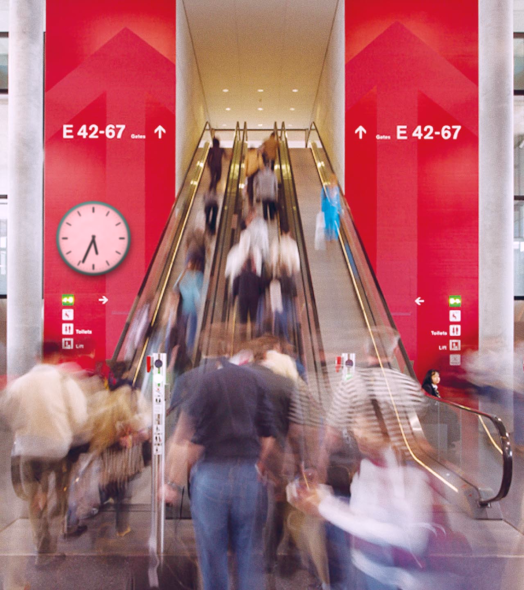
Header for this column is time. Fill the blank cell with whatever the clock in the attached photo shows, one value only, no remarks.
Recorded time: 5:34
